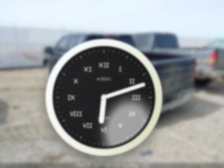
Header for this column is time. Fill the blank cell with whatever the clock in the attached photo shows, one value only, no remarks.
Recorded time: 6:12
